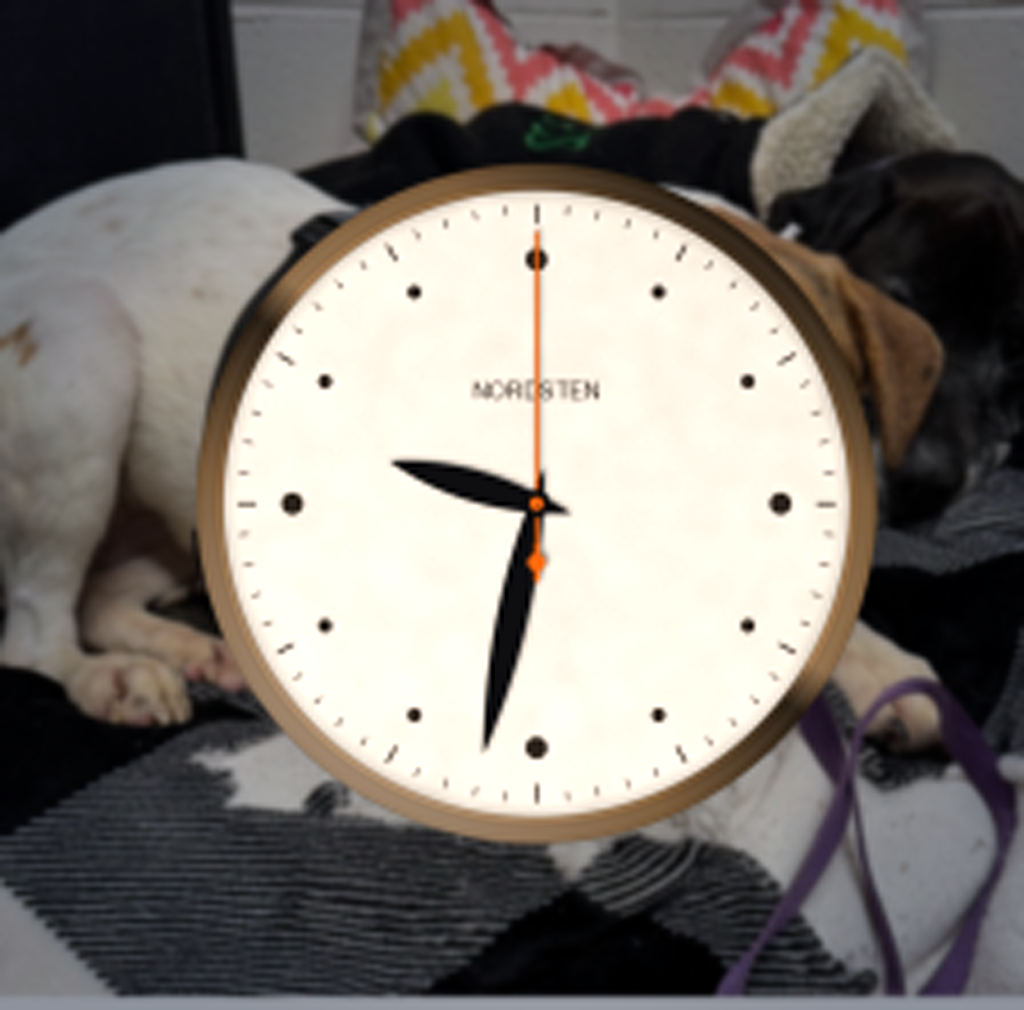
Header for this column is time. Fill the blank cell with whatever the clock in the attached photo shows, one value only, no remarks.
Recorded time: 9:32:00
